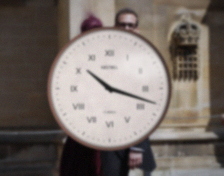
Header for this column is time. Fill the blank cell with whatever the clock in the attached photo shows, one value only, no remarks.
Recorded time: 10:18
